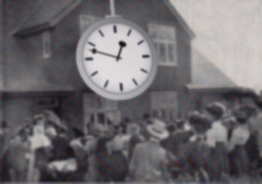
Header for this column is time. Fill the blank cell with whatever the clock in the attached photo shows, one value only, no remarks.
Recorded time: 12:48
